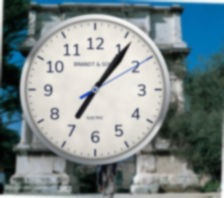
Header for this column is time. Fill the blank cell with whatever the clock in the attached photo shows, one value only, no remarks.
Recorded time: 7:06:10
